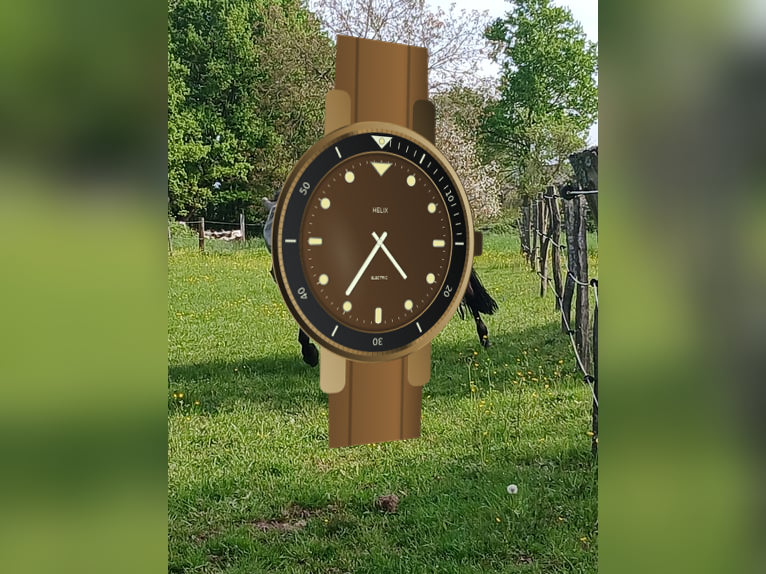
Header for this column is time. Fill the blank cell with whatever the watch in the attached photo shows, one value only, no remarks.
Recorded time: 4:36
